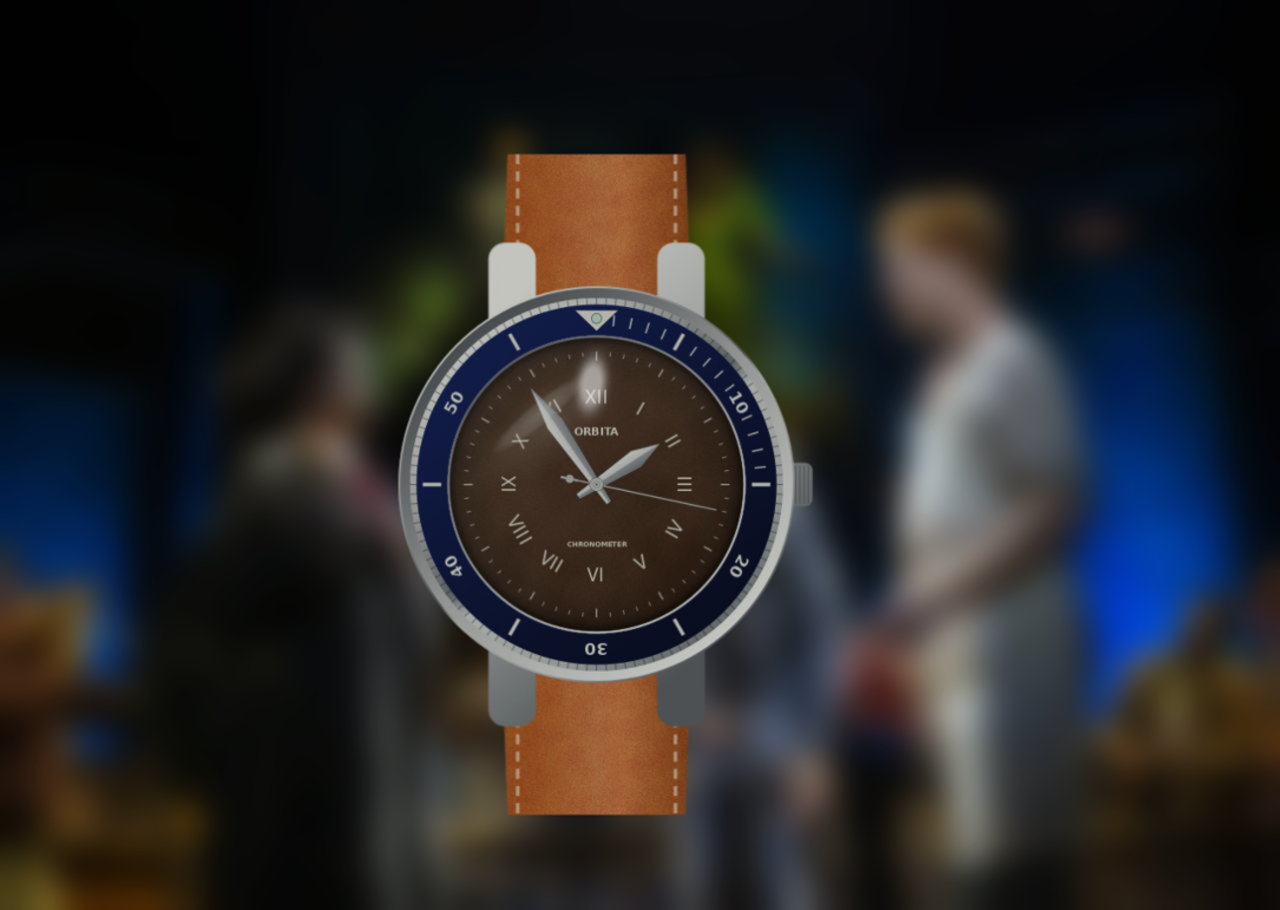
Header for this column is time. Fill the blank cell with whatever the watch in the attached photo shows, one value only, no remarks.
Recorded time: 1:54:17
